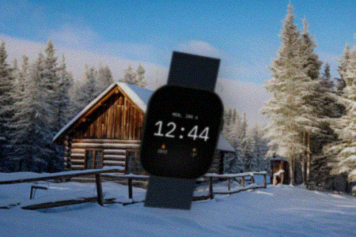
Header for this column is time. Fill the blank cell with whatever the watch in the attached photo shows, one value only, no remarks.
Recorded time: 12:44
